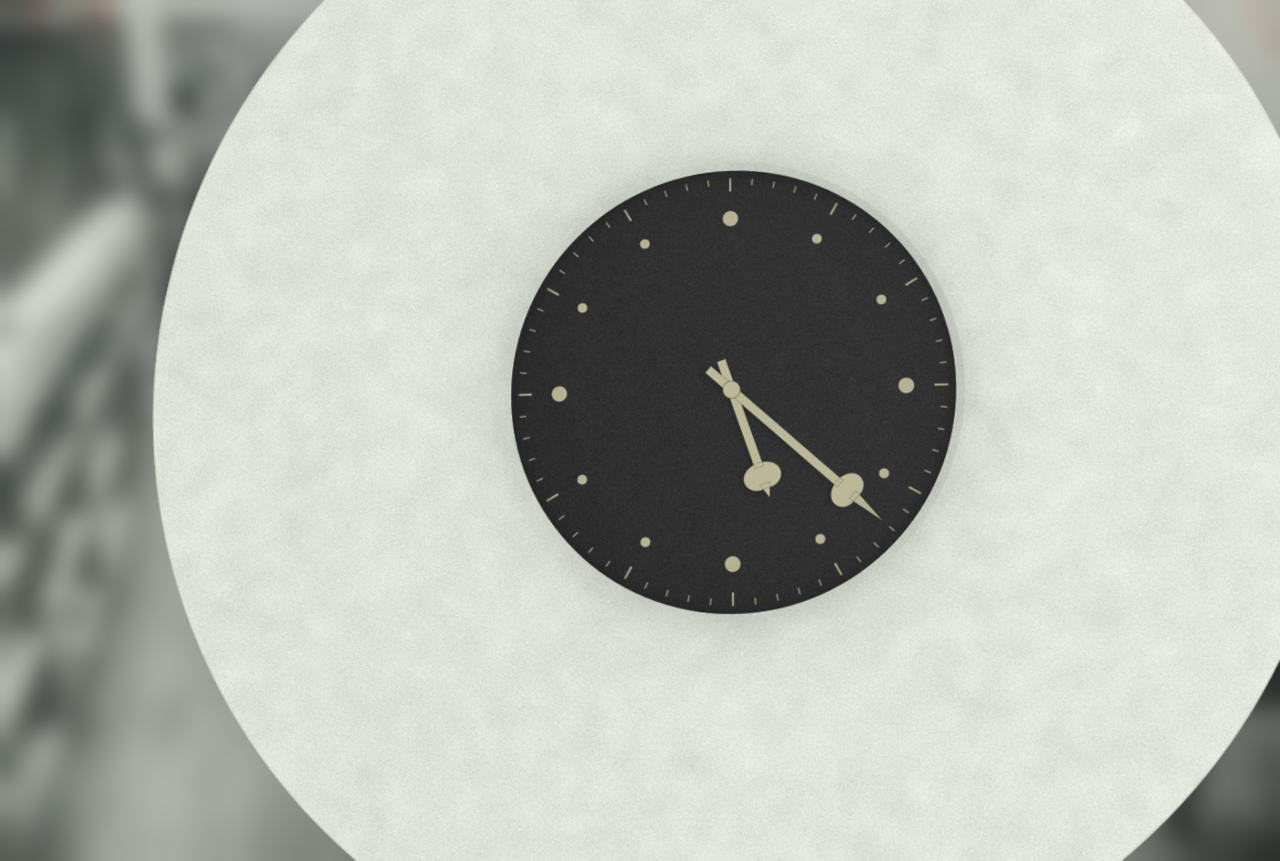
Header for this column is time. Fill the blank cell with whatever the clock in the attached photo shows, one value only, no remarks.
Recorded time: 5:22
